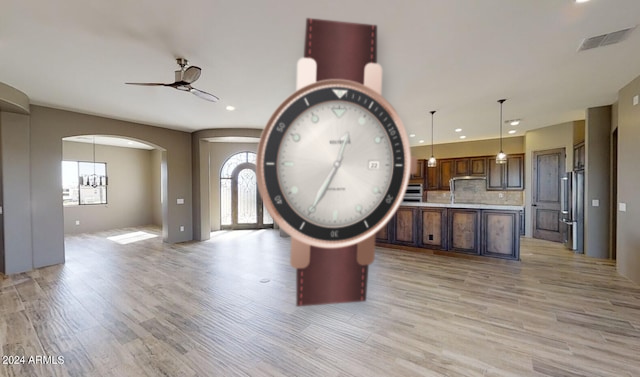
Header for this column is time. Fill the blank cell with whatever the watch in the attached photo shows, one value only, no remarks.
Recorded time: 12:35
